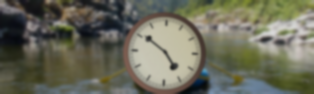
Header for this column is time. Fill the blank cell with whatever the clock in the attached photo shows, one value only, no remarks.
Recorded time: 4:51
